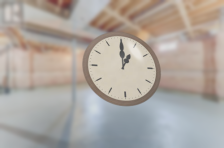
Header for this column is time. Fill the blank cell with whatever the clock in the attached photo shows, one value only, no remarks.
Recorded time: 1:00
